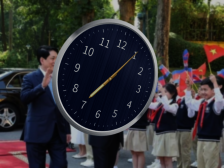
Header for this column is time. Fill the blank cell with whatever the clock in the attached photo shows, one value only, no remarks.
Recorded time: 7:05
